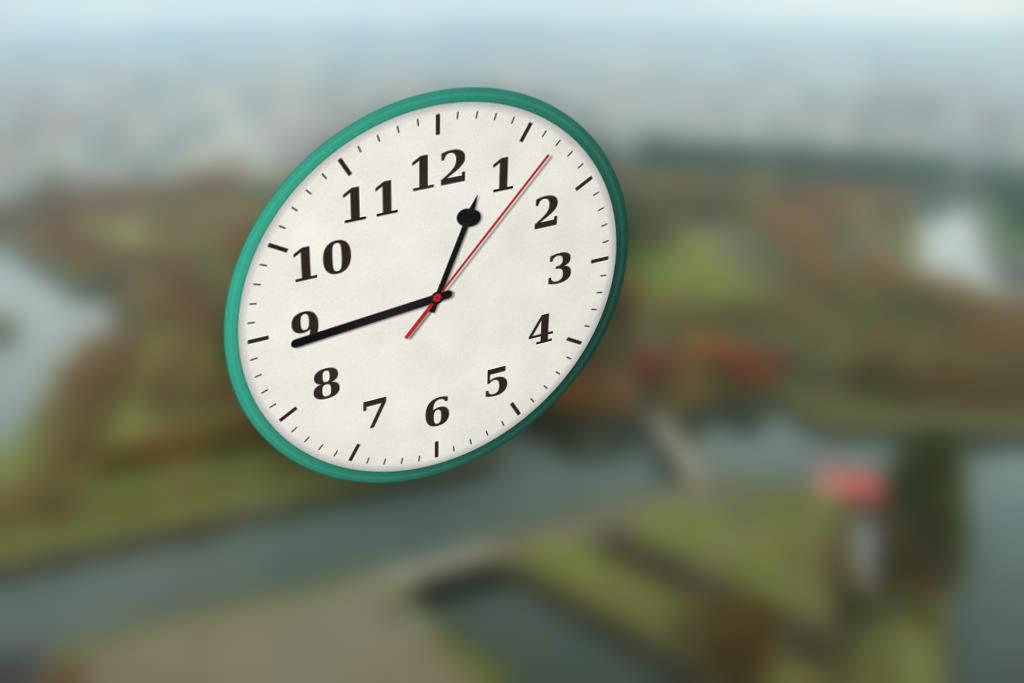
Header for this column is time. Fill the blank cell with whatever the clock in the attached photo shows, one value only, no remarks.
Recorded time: 12:44:07
